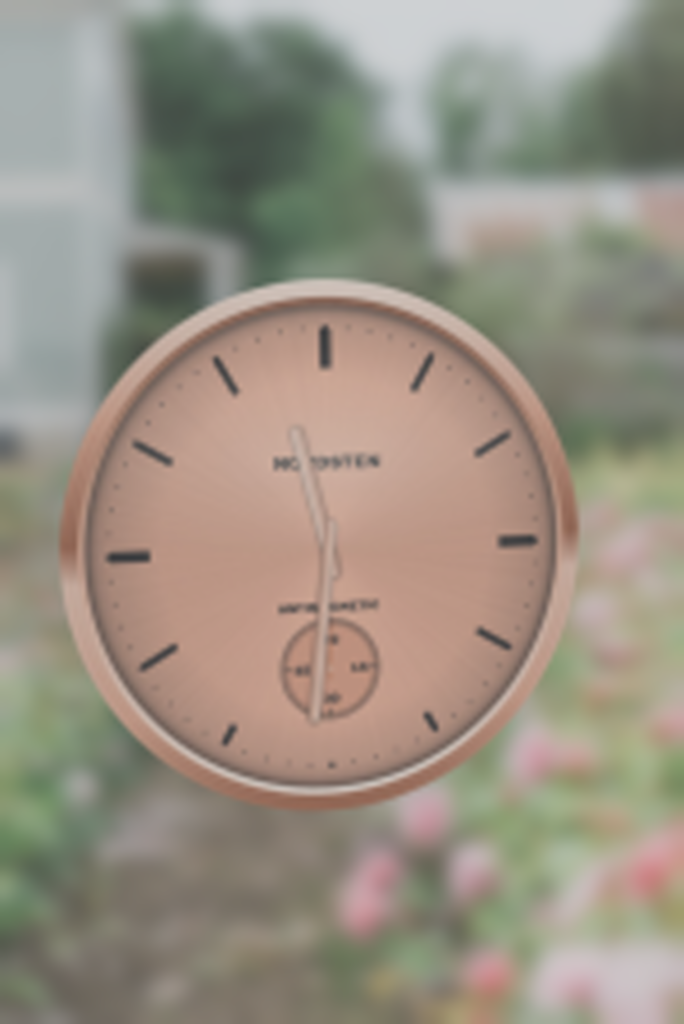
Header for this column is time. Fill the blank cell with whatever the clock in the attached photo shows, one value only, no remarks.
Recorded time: 11:31
